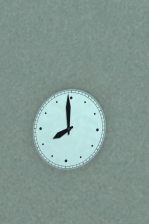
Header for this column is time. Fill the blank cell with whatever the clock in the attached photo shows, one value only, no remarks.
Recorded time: 7:59
